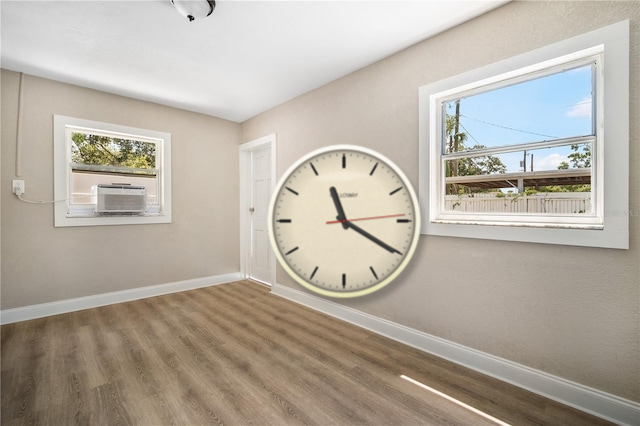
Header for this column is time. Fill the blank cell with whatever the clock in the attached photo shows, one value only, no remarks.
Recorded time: 11:20:14
